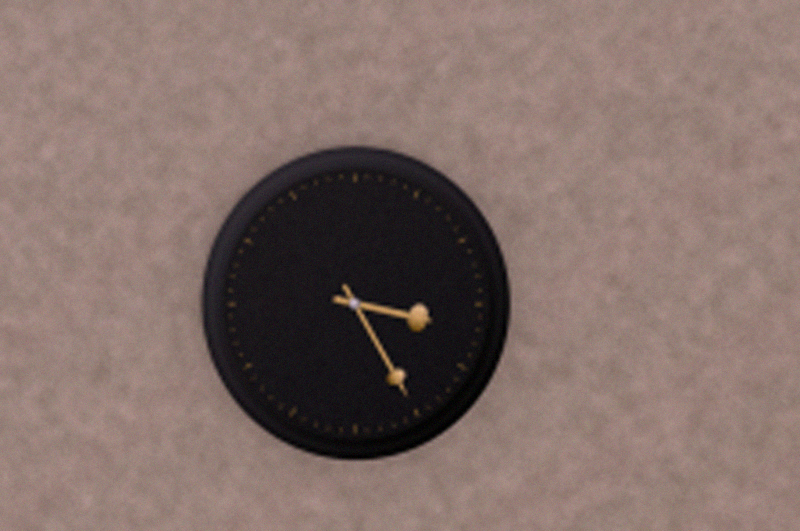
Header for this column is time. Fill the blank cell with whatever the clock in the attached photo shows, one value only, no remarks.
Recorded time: 3:25
